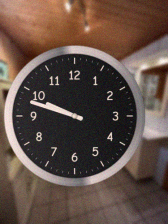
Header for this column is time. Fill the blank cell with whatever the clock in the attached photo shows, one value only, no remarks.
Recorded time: 9:48
